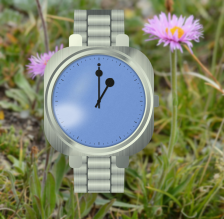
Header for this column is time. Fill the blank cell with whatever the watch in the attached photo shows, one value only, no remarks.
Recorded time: 1:00
